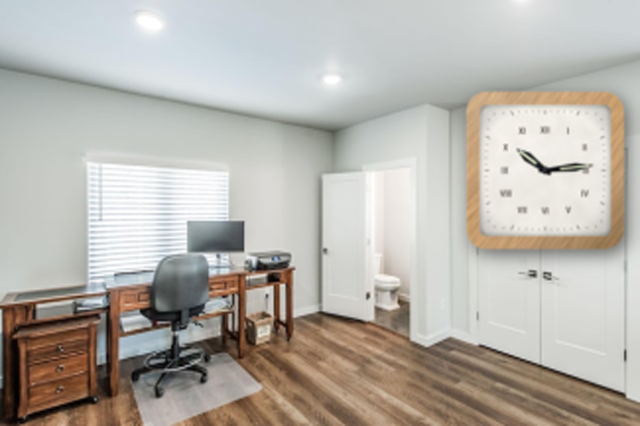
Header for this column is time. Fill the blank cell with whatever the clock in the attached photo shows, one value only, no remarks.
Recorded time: 10:14
